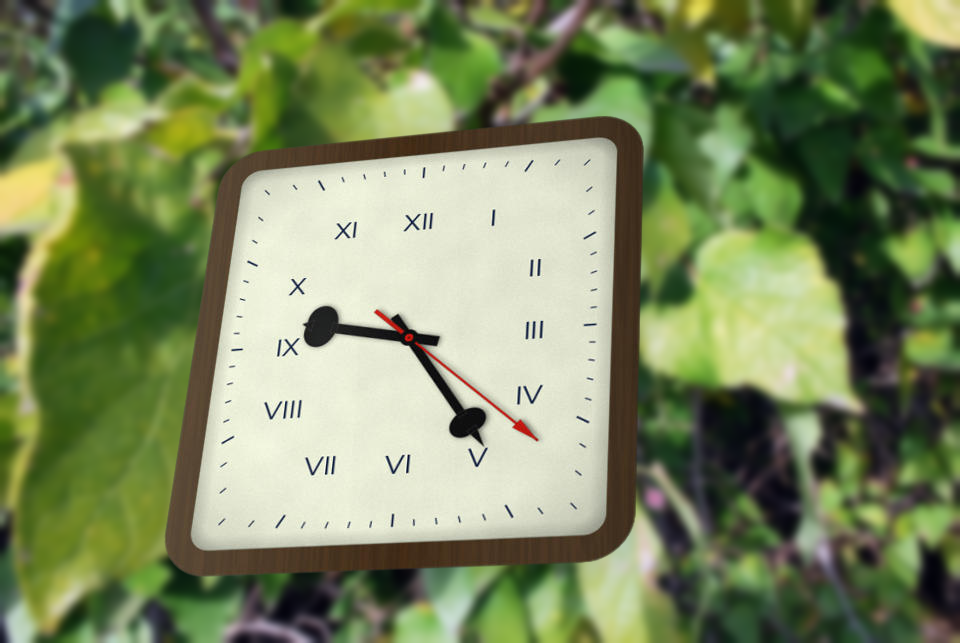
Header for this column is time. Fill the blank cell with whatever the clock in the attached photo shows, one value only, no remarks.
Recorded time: 9:24:22
